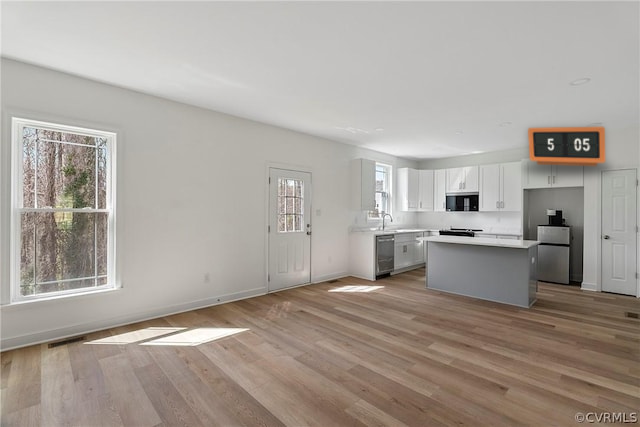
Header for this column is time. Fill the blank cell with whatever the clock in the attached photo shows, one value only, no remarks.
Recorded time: 5:05
